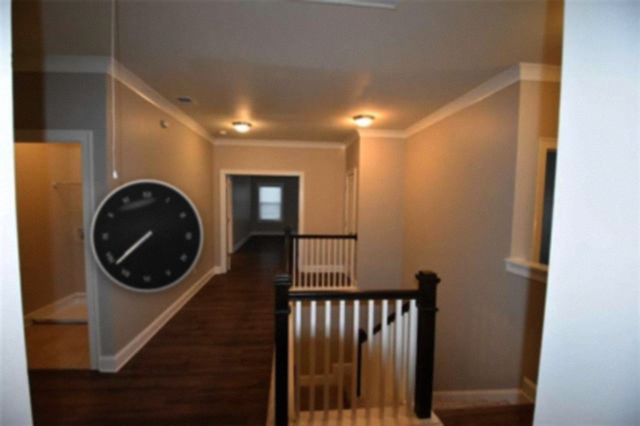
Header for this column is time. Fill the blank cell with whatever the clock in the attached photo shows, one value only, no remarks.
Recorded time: 7:38
